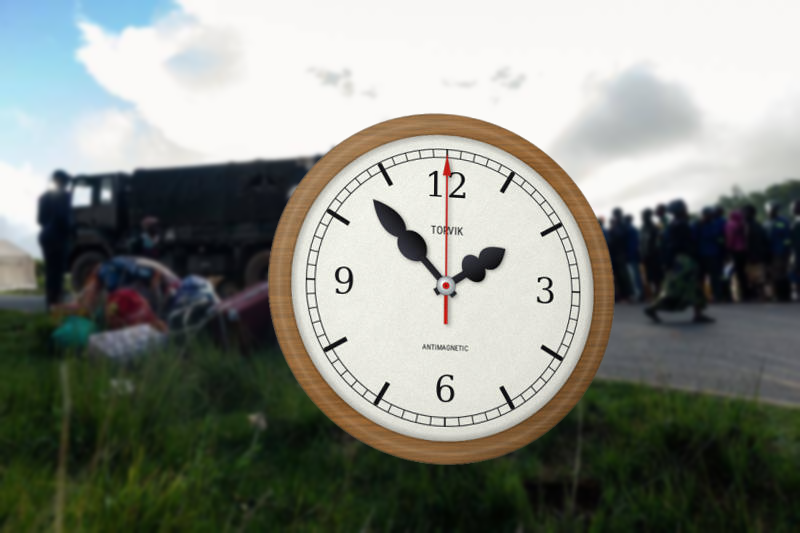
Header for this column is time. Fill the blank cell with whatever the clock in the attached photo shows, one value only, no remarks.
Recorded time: 1:53:00
